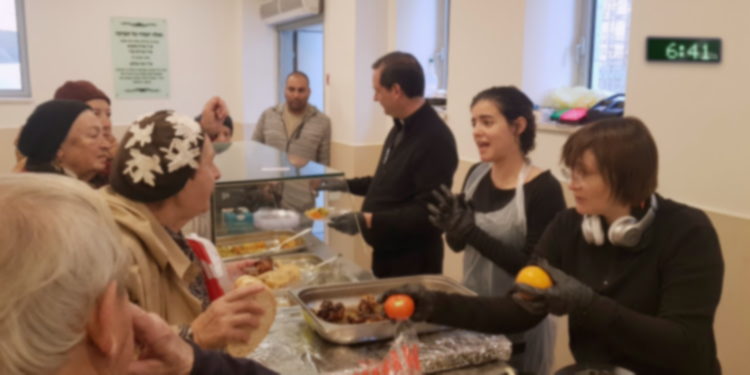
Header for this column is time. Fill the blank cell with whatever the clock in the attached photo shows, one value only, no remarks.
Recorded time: 6:41
